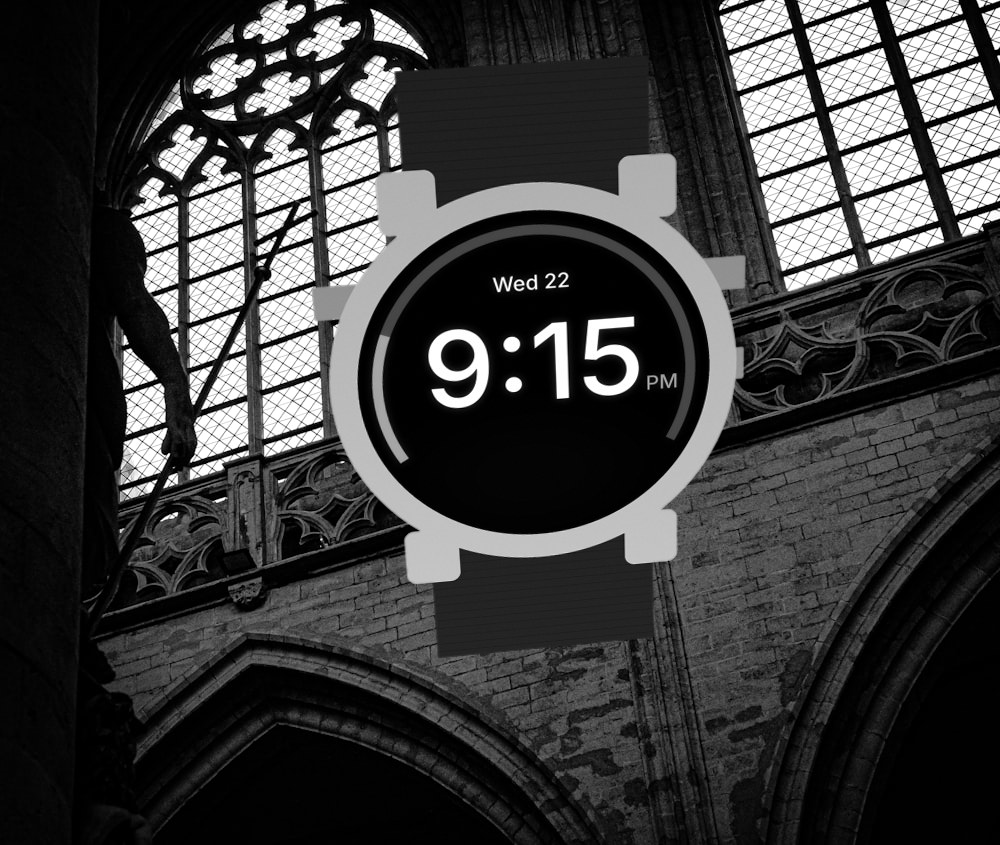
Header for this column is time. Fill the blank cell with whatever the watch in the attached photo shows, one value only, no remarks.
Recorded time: 9:15
